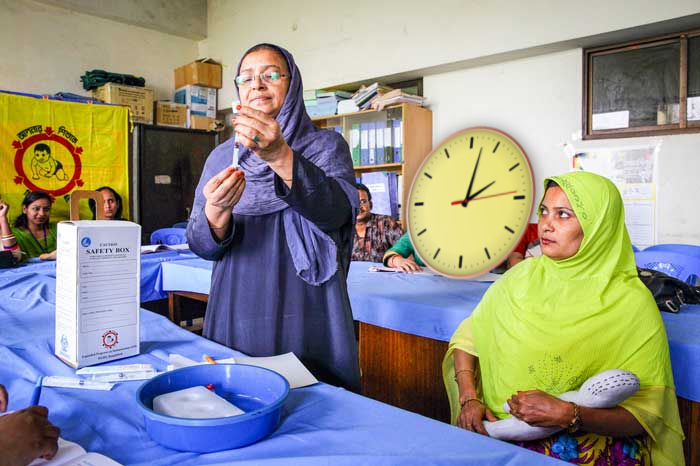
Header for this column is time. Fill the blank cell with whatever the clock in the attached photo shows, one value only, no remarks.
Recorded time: 2:02:14
